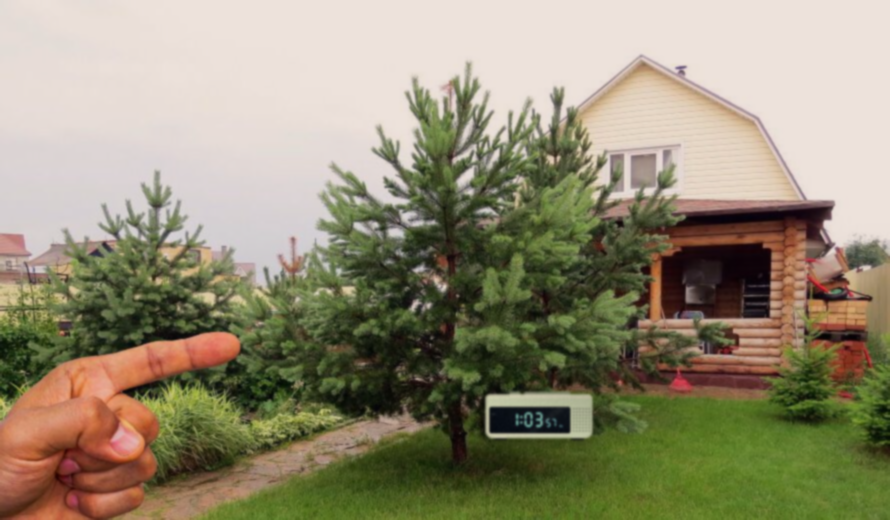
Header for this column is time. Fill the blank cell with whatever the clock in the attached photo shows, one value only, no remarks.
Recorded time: 1:03
